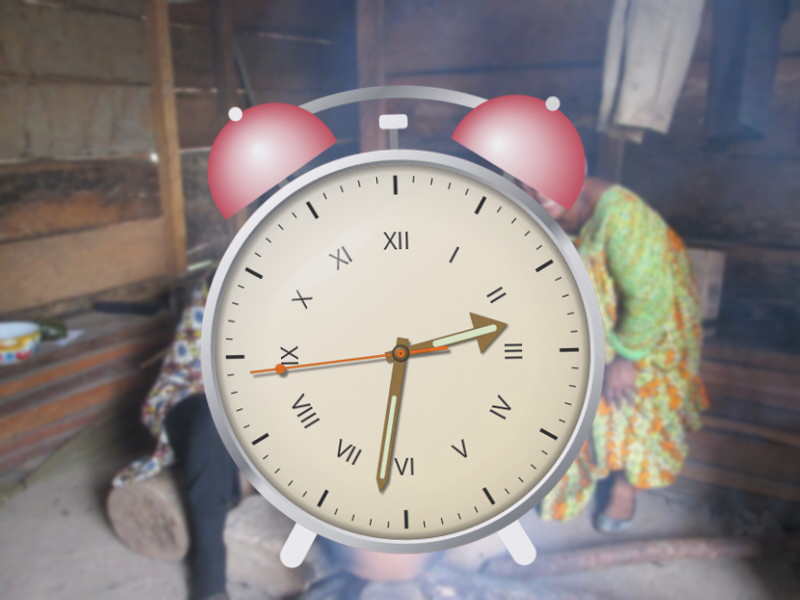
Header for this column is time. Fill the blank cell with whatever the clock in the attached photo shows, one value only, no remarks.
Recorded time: 2:31:44
